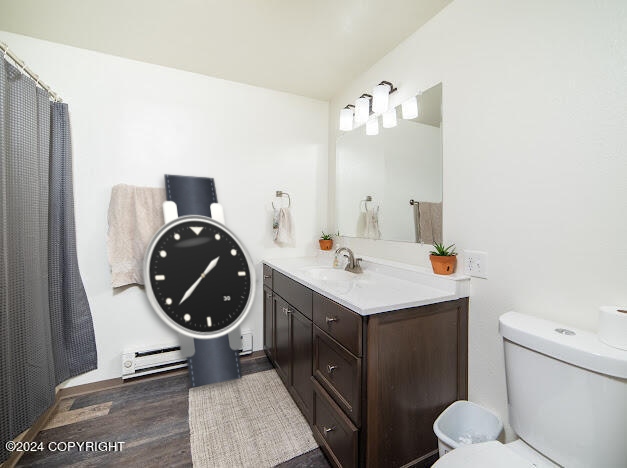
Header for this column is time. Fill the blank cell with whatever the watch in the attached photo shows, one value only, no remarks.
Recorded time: 1:38
